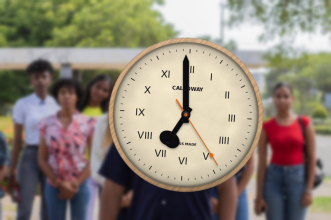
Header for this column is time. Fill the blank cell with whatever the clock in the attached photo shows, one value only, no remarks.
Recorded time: 6:59:24
